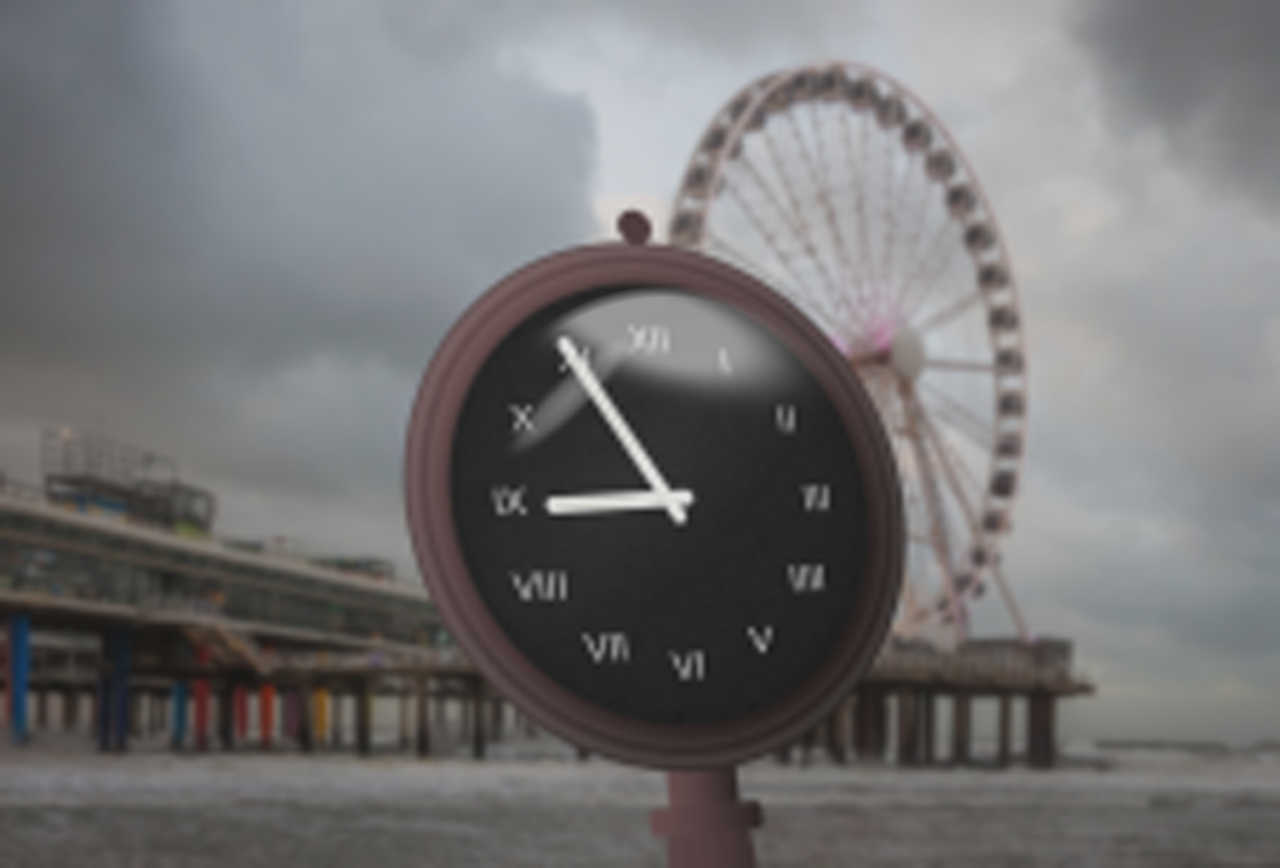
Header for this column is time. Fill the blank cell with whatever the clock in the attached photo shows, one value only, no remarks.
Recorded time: 8:55
